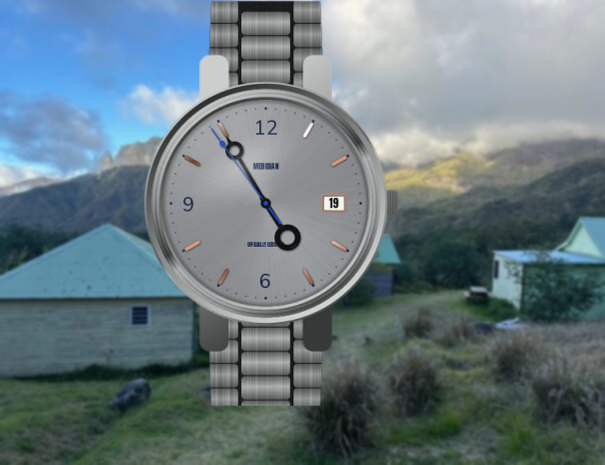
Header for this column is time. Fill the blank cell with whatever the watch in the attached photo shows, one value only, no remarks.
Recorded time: 4:54:54
